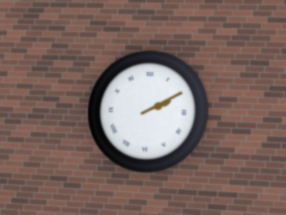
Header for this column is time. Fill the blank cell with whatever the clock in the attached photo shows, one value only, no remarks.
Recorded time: 2:10
